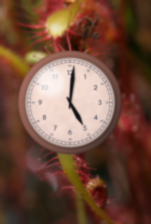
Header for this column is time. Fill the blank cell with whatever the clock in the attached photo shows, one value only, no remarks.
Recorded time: 5:01
